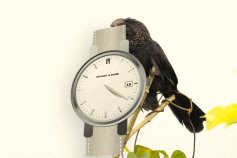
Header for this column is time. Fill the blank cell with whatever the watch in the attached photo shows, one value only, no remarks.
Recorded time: 4:21
